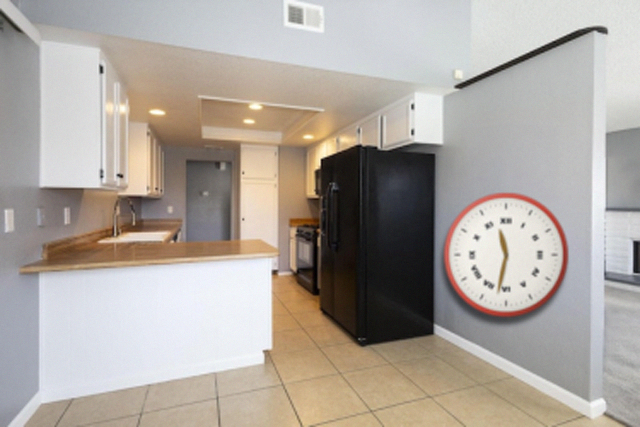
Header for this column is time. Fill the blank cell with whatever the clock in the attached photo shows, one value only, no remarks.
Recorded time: 11:32
